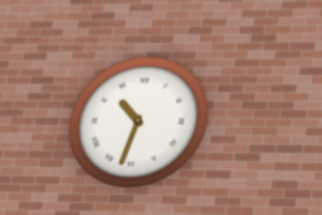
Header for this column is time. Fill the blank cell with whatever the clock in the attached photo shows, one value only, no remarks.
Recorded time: 10:32
